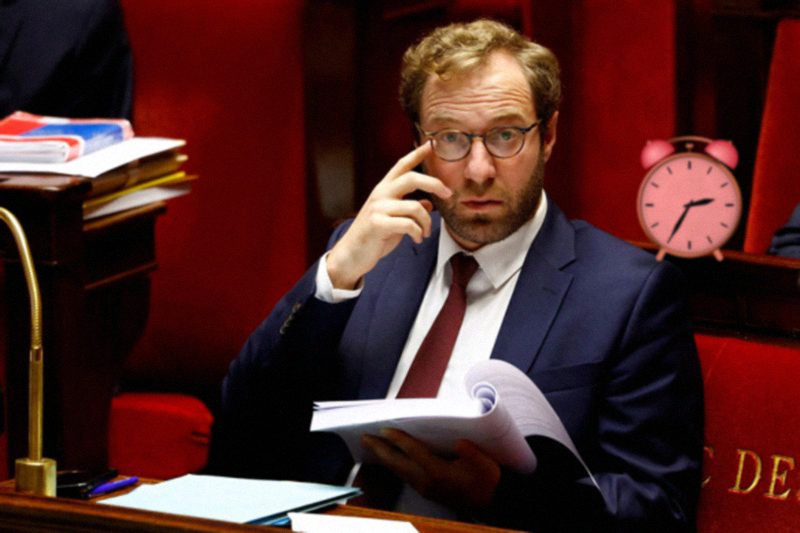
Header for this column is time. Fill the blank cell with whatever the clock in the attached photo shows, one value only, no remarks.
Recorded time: 2:35
